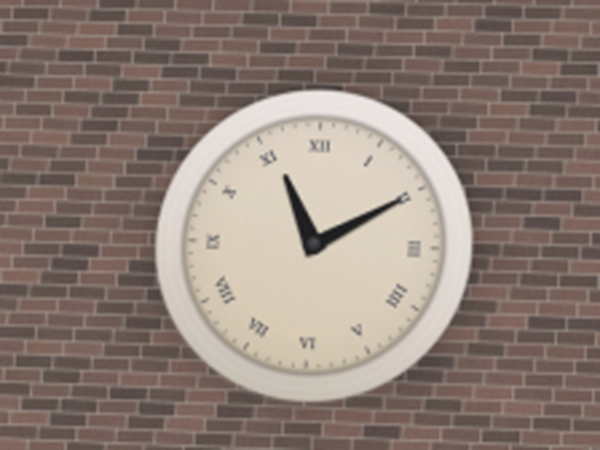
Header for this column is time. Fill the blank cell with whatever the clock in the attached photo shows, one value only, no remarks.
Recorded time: 11:10
